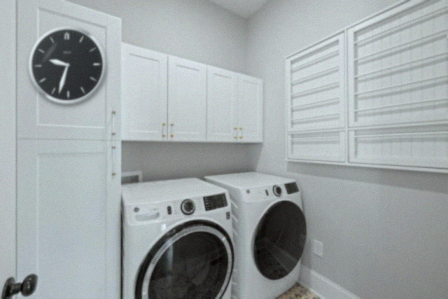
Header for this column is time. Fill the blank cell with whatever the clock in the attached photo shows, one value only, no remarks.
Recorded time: 9:33
